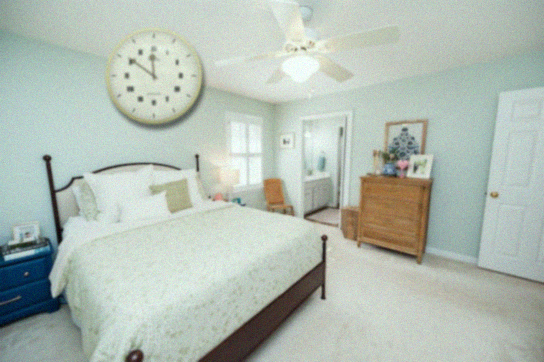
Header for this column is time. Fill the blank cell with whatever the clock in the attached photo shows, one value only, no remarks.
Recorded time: 11:51
